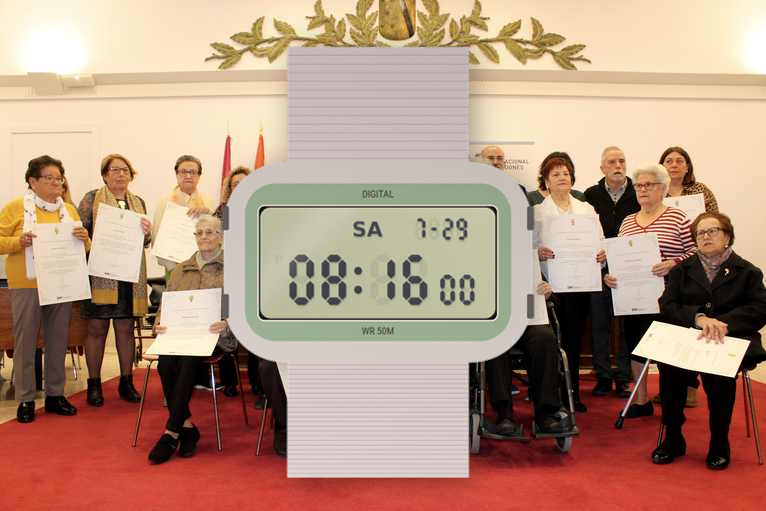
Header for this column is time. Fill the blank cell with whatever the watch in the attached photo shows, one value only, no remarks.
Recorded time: 8:16:00
